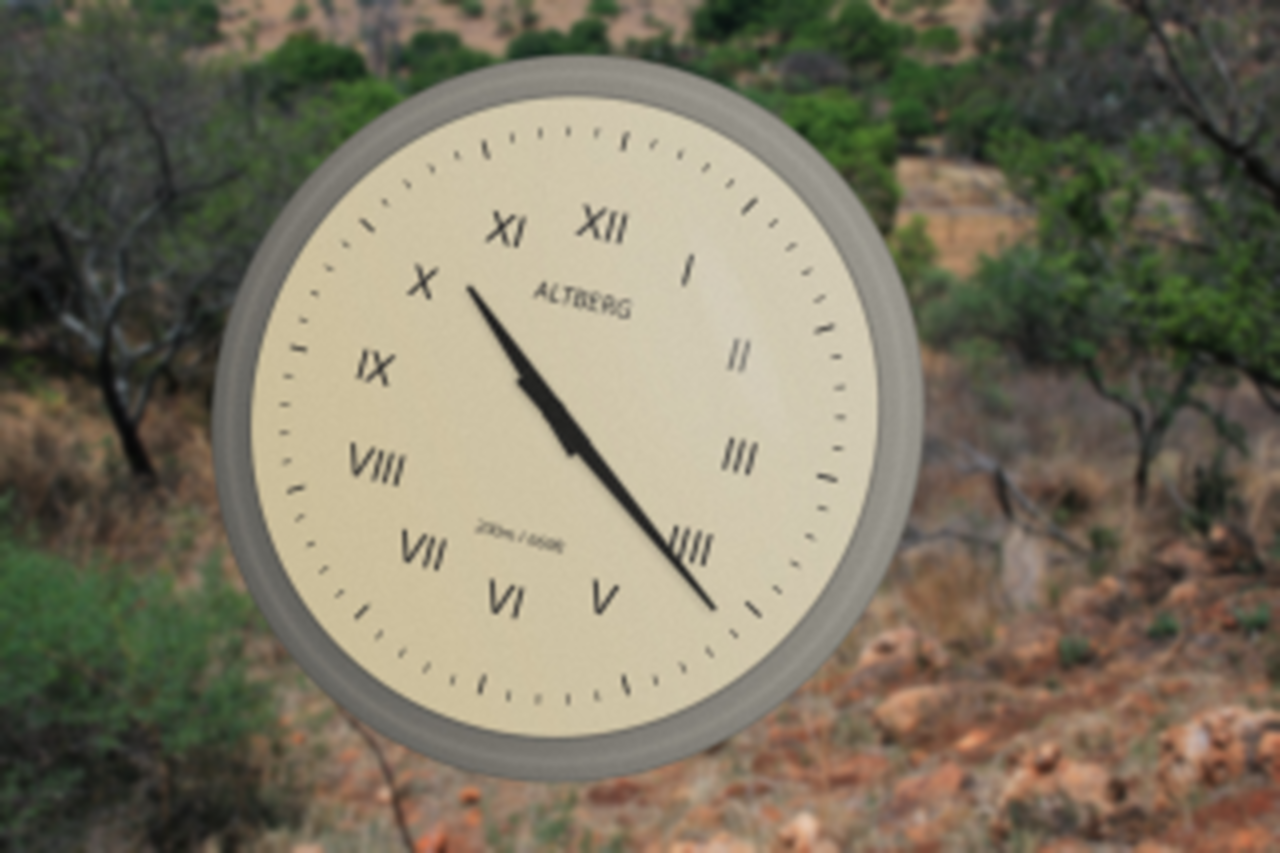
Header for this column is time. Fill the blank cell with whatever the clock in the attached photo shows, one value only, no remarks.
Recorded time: 10:21
